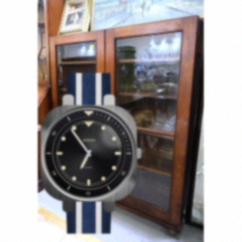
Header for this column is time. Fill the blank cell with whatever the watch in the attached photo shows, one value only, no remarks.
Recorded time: 6:54
